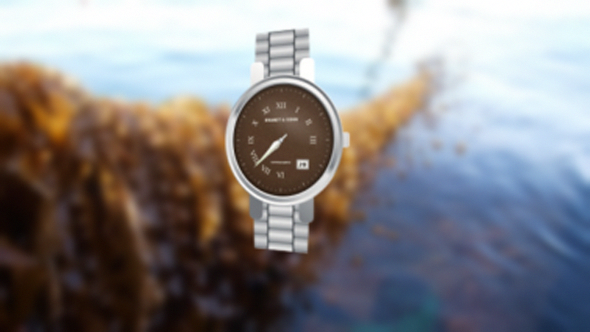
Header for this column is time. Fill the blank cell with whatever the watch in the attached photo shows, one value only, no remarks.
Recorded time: 7:38
